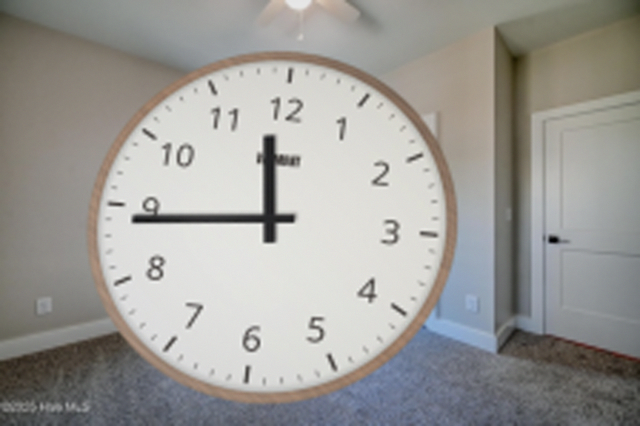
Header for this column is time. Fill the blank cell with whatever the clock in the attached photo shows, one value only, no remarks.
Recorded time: 11:44
